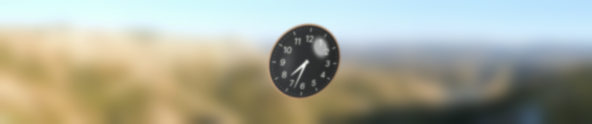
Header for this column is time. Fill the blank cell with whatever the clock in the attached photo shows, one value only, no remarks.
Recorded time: 7:33
